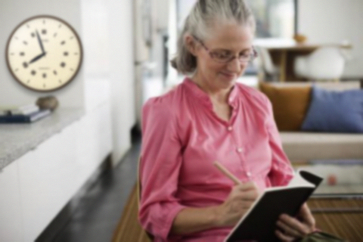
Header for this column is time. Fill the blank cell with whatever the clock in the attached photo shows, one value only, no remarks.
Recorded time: 7:57
